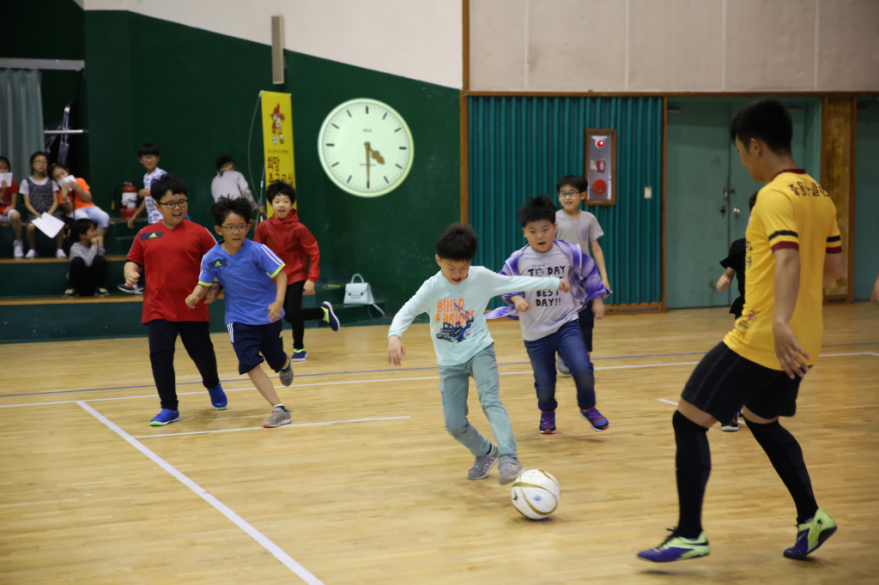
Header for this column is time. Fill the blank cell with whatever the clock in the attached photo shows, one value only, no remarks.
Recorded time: 4:30
